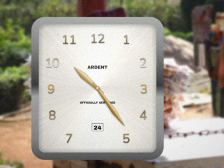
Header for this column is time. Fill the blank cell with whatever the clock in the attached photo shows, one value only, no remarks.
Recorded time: 10:24
